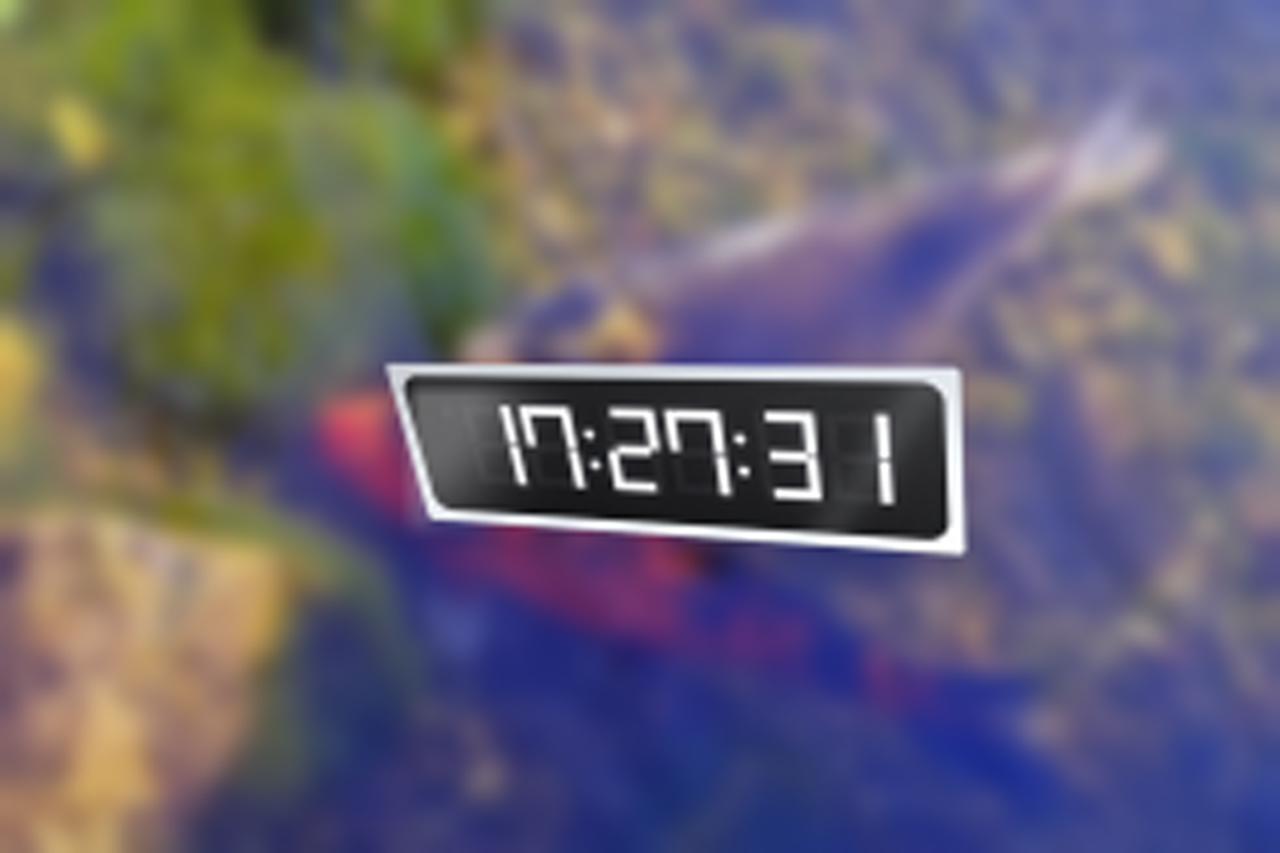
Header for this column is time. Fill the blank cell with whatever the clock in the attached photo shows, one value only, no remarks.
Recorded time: 17:27:31
